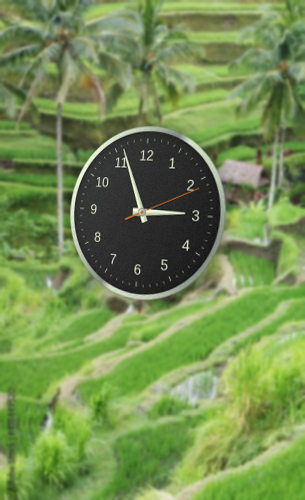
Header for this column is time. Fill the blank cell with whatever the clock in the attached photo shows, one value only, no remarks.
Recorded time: 2:56:11
